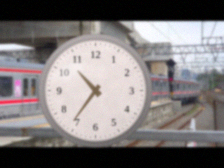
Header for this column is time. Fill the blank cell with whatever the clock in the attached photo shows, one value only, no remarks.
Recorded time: 10:36
